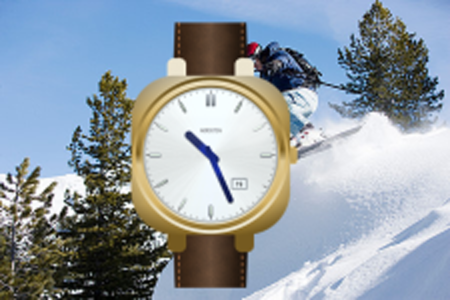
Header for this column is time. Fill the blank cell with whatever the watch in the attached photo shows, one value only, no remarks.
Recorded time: 10:26
